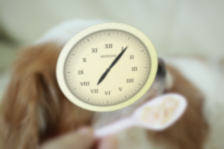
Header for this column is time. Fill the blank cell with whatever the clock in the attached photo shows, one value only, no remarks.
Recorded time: 7:06
